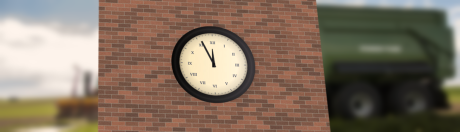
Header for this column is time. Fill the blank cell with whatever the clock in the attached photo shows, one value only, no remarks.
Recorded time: 11:56
